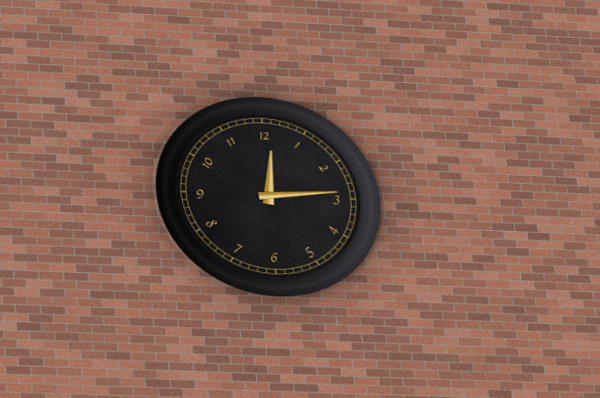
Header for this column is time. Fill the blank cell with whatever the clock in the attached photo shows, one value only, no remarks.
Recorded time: 12:14
